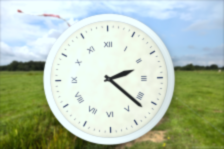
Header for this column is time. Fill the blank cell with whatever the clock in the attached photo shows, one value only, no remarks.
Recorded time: 2:22
